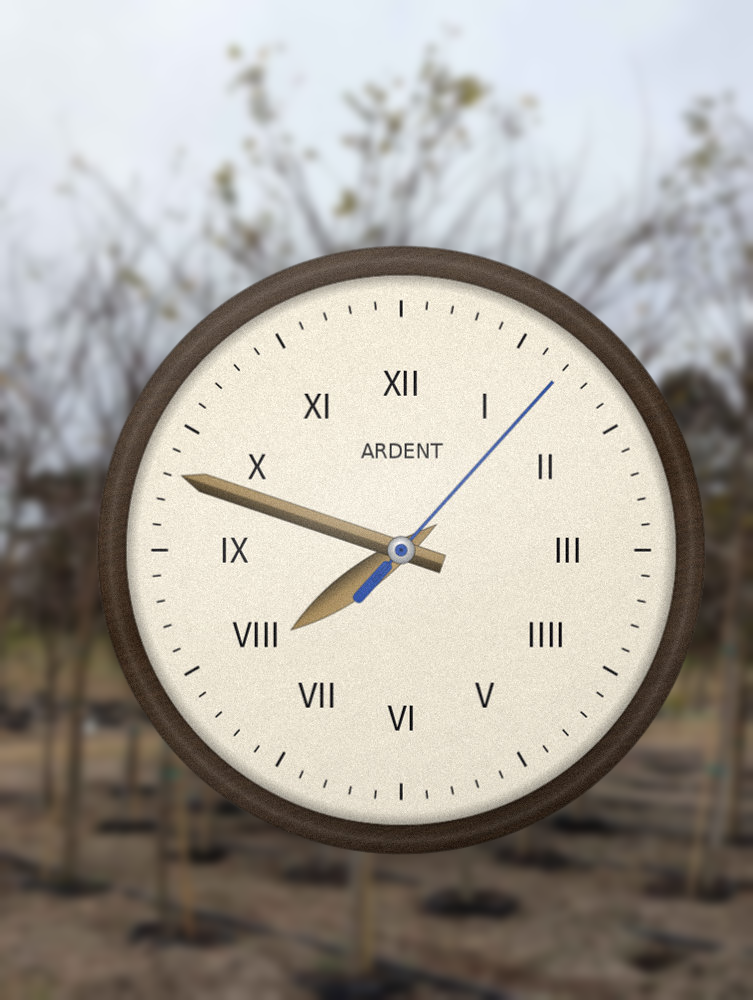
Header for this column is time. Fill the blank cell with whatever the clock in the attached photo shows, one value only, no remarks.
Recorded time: 7:48:07
